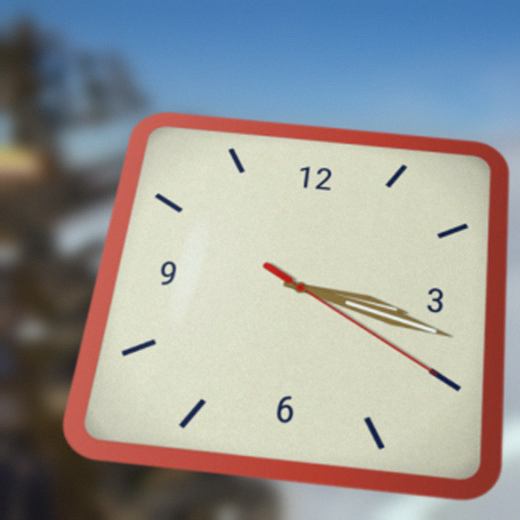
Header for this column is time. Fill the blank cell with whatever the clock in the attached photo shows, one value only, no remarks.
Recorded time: 3:17:20
